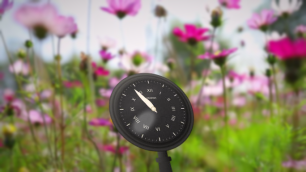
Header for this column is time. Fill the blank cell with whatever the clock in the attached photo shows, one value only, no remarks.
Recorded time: 10:54
